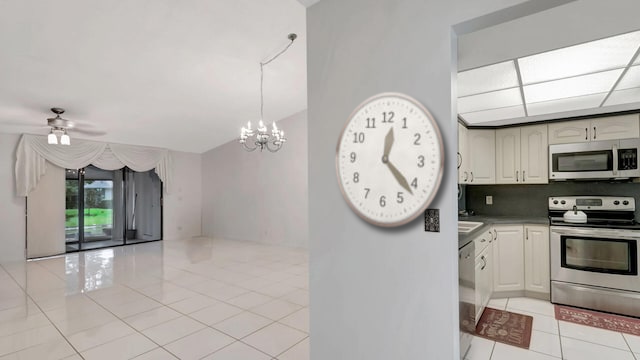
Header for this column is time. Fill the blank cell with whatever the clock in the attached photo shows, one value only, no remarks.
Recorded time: 12:22
